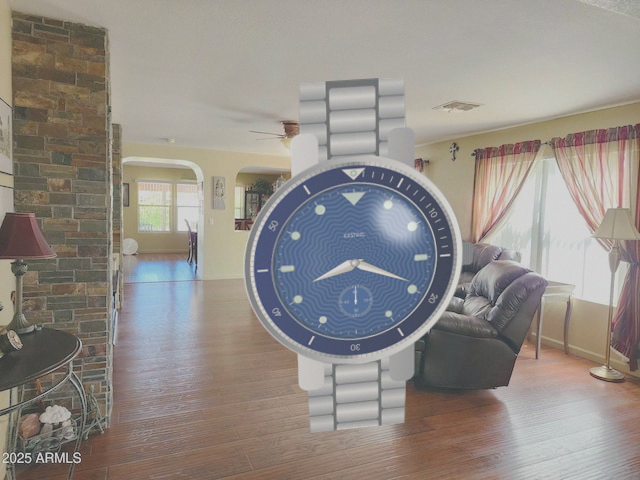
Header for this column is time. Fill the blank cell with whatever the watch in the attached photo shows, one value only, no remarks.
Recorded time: 8:19
